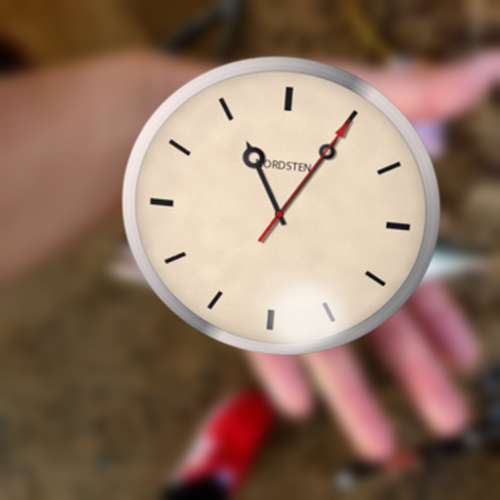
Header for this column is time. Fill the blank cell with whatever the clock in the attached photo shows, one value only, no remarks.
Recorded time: 11:05:05
